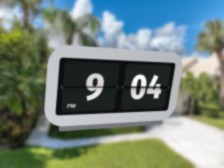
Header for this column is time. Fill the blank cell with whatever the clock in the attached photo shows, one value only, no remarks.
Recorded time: 9:04
